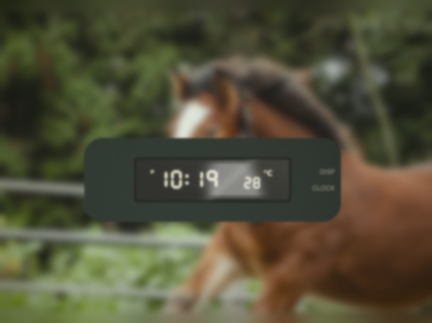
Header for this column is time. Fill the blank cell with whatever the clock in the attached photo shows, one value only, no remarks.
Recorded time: 10:19
